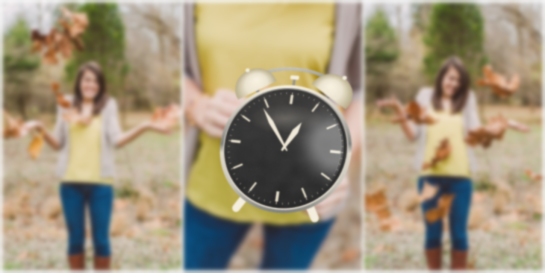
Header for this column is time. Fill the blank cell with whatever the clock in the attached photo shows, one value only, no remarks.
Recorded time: 12:54
